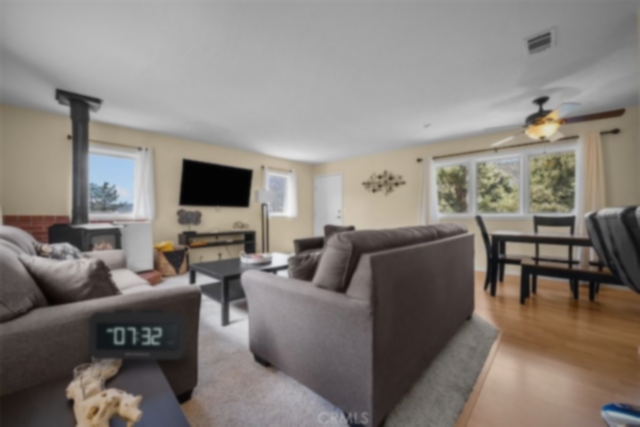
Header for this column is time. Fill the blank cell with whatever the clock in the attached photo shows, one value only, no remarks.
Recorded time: 7:32
